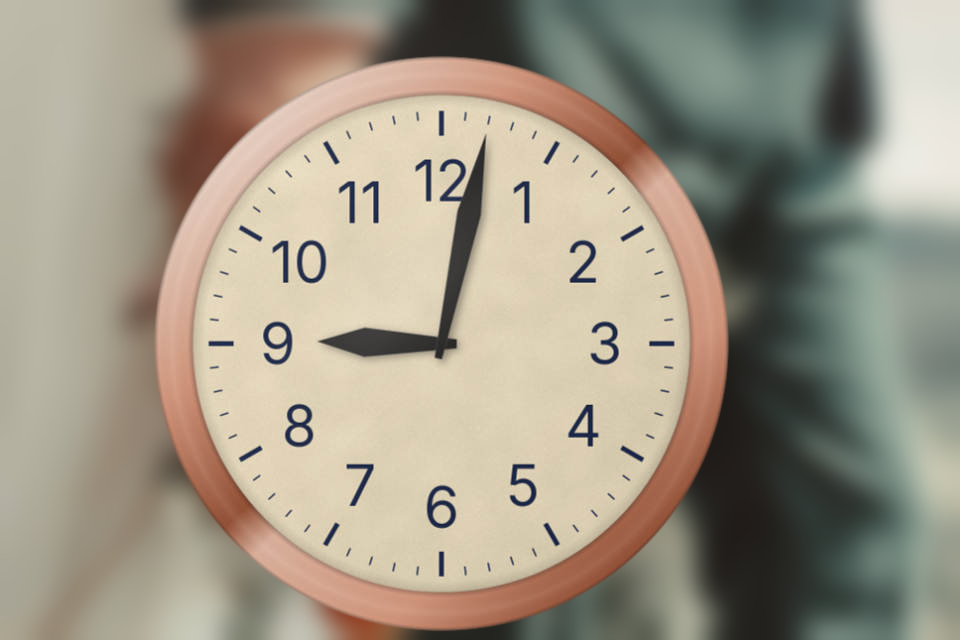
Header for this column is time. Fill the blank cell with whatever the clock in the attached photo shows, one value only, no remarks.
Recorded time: 9:02
